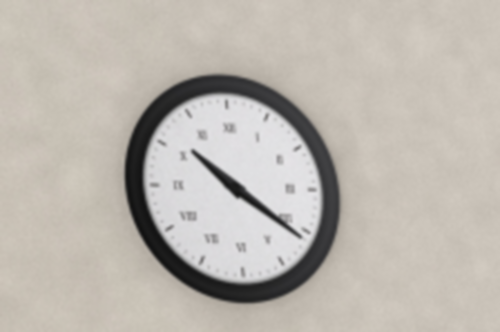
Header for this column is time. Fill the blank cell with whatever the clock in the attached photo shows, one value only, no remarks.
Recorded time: 10:21
